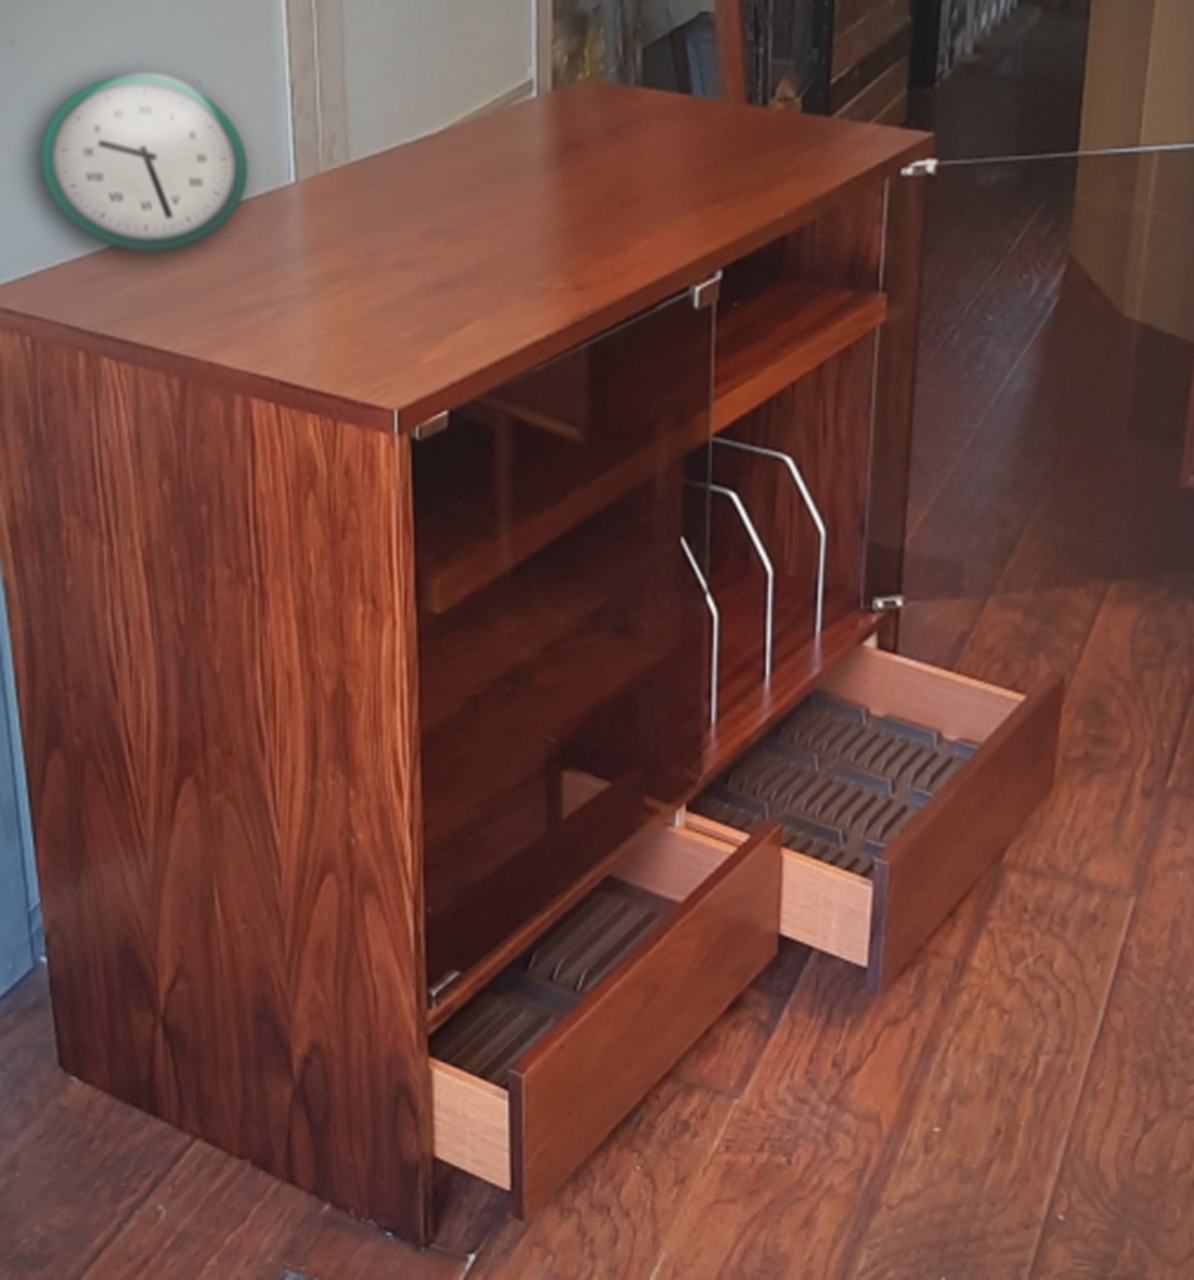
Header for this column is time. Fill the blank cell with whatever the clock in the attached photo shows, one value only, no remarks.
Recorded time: 9:27
